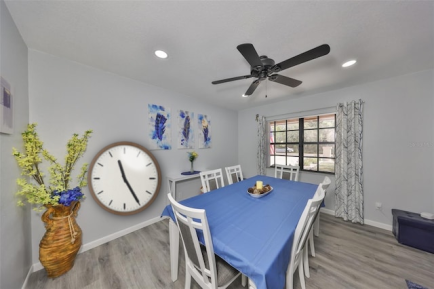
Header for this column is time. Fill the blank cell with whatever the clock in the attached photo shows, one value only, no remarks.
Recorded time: 11:25
